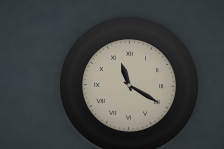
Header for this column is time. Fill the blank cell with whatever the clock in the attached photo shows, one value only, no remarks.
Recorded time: 11:20
